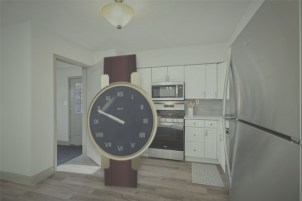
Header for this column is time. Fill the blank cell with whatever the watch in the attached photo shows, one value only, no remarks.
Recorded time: 9:49
